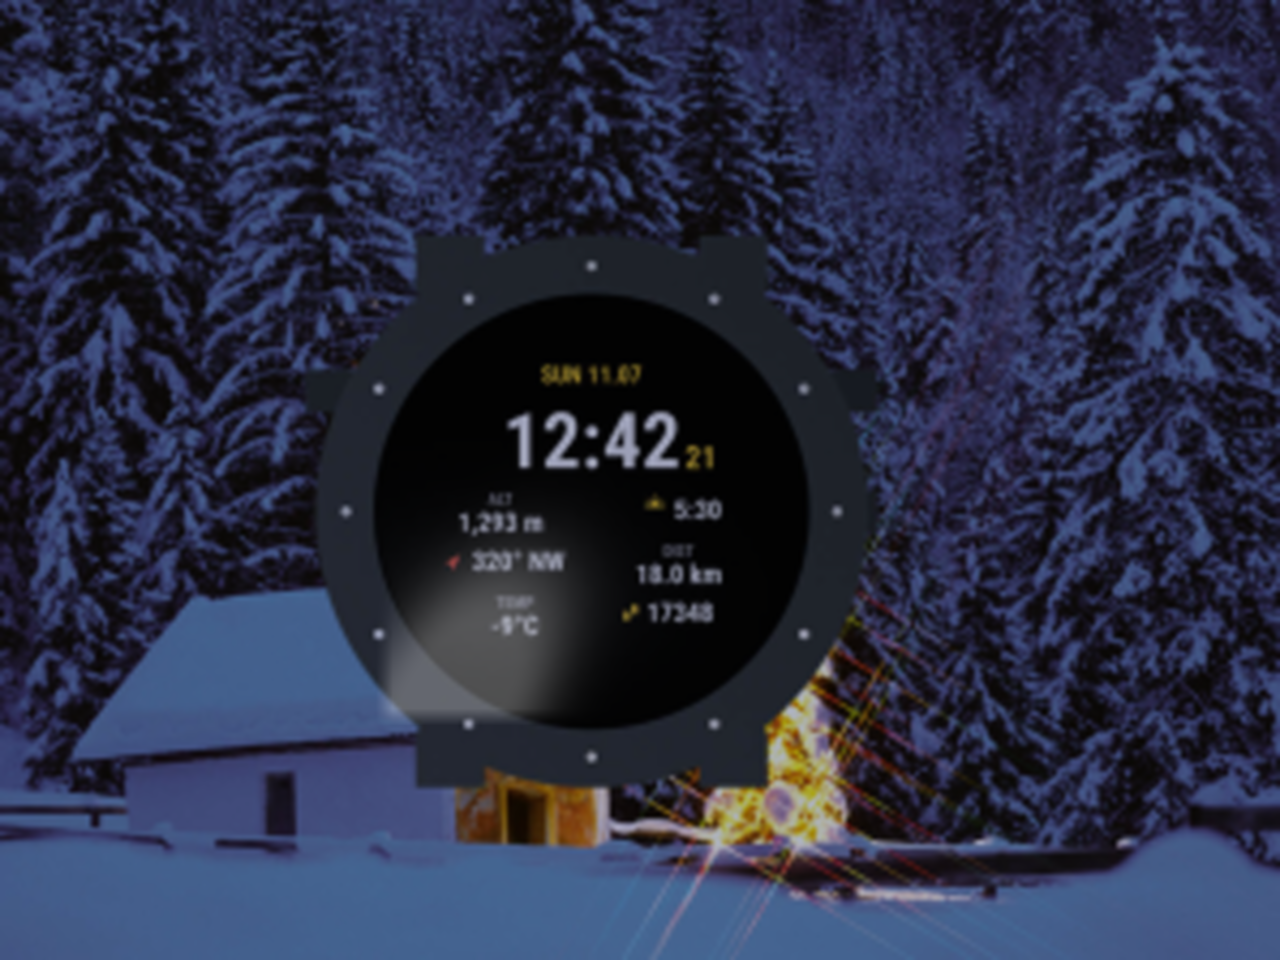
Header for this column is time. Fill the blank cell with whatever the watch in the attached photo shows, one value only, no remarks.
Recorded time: 12:42
